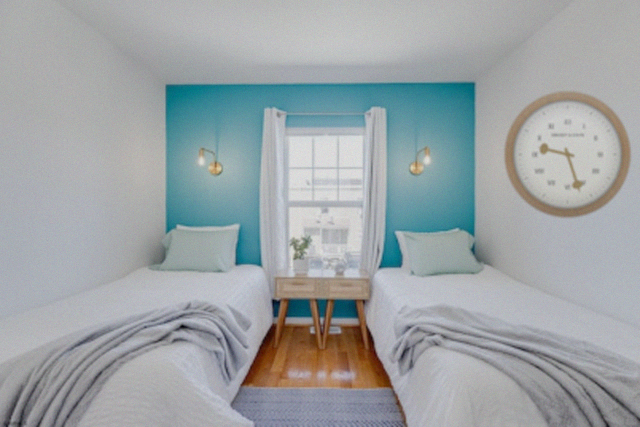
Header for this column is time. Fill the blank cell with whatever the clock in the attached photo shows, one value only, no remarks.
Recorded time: 9:27
